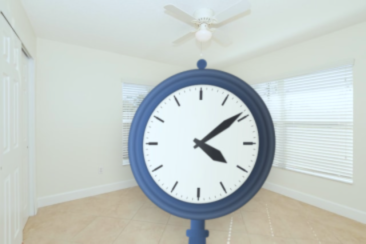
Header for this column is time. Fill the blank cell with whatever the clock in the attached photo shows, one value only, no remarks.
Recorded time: 4:09
